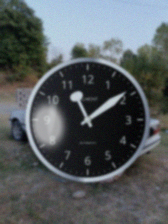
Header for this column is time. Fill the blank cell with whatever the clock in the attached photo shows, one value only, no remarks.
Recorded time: 11:09
